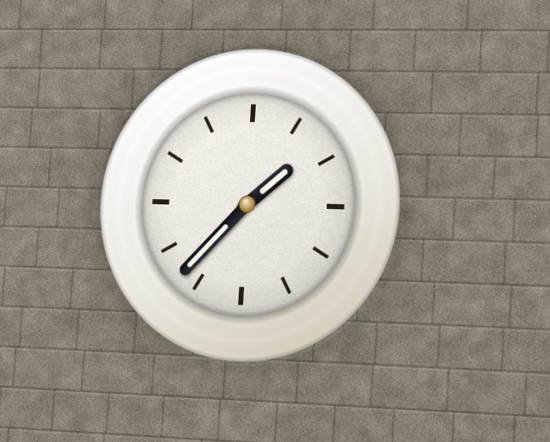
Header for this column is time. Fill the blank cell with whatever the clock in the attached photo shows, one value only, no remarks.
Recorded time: 1:37
